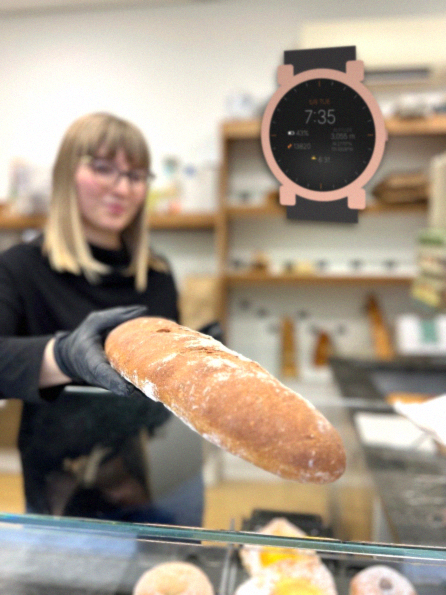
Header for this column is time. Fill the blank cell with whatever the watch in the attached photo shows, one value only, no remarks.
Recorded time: 7:35
